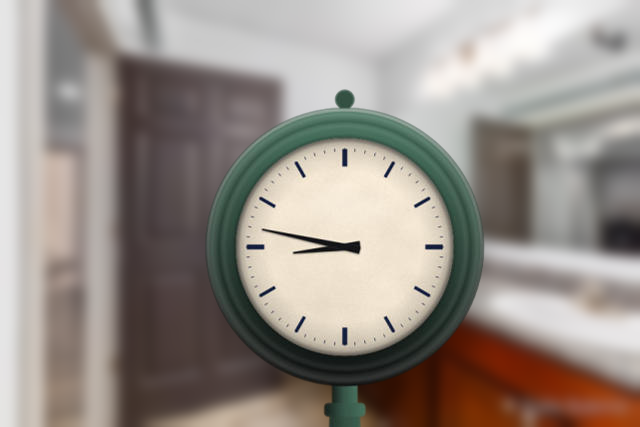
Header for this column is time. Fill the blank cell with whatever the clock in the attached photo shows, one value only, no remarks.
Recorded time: 8:47
